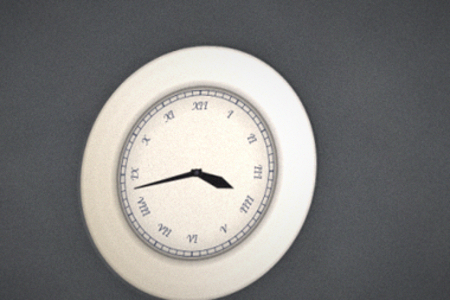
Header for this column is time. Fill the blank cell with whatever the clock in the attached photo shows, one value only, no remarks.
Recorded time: 3:43
